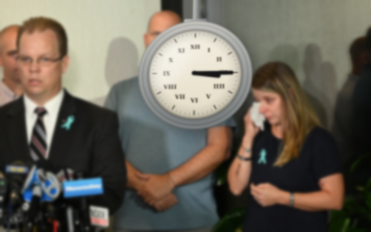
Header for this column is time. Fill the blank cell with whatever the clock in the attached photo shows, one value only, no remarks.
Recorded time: 3:15
